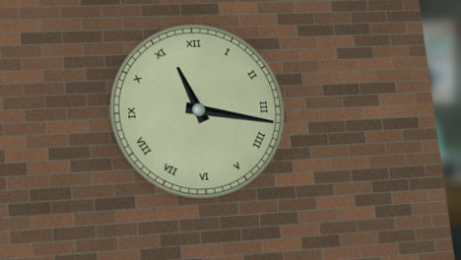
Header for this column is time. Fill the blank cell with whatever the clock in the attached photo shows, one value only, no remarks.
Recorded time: 11:17
